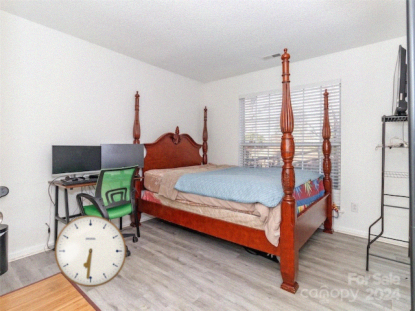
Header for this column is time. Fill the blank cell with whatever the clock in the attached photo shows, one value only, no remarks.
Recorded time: 6:31
